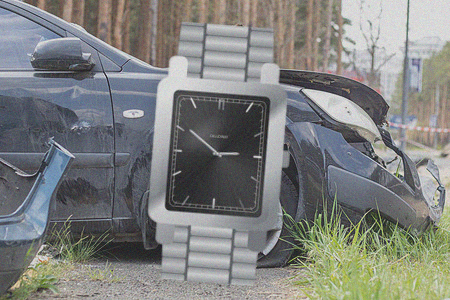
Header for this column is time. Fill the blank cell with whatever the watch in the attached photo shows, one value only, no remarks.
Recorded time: 2:51
